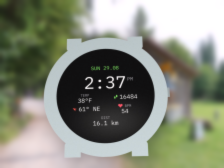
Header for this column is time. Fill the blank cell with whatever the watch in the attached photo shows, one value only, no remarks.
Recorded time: 2:37
